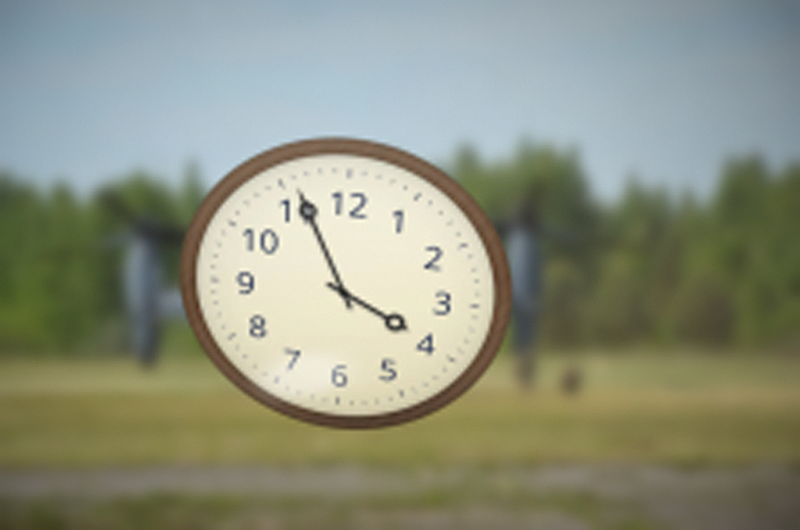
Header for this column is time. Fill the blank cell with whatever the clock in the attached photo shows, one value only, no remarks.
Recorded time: 3:56
